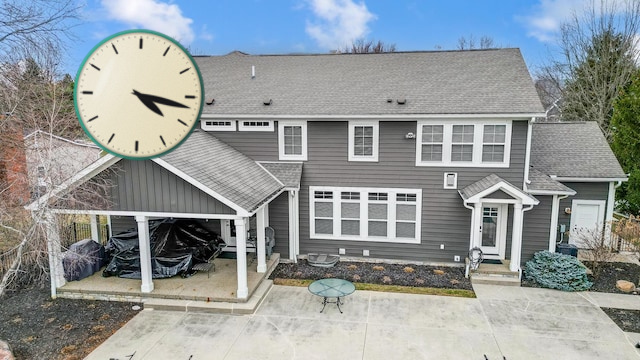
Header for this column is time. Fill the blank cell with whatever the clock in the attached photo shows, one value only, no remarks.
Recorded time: 4:17
